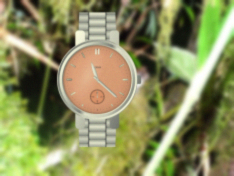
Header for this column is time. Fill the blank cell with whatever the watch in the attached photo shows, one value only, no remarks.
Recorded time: 11:22
